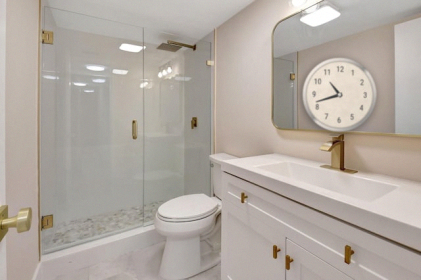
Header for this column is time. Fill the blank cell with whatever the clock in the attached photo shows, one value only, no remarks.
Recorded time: 10:42
